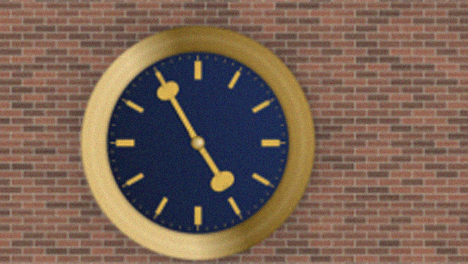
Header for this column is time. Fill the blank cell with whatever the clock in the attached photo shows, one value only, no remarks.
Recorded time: 4:55
